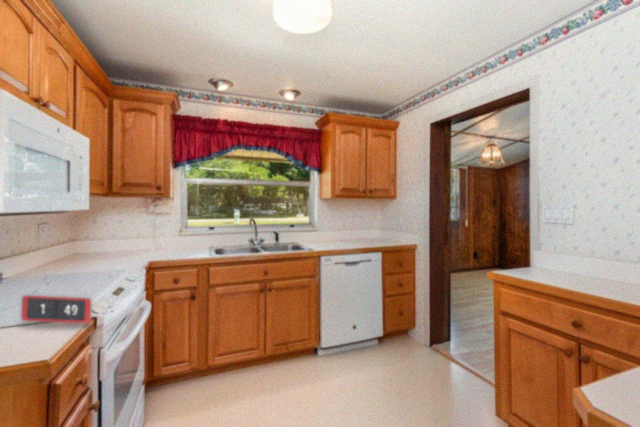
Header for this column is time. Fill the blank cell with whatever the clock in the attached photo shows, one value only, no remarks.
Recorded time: 1:49
